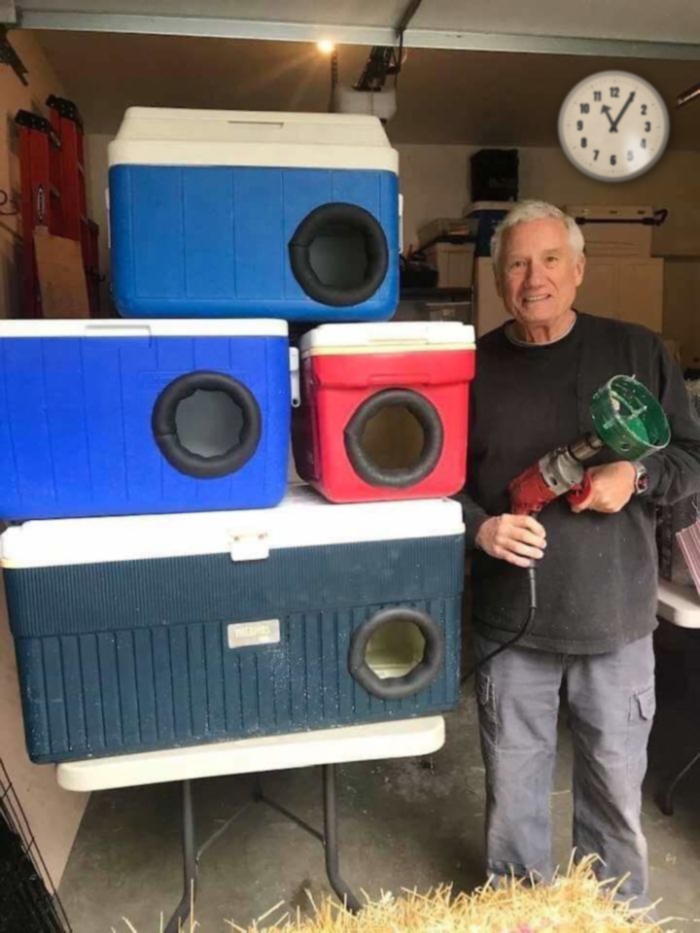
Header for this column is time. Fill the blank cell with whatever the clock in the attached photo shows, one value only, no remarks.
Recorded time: 11:05
